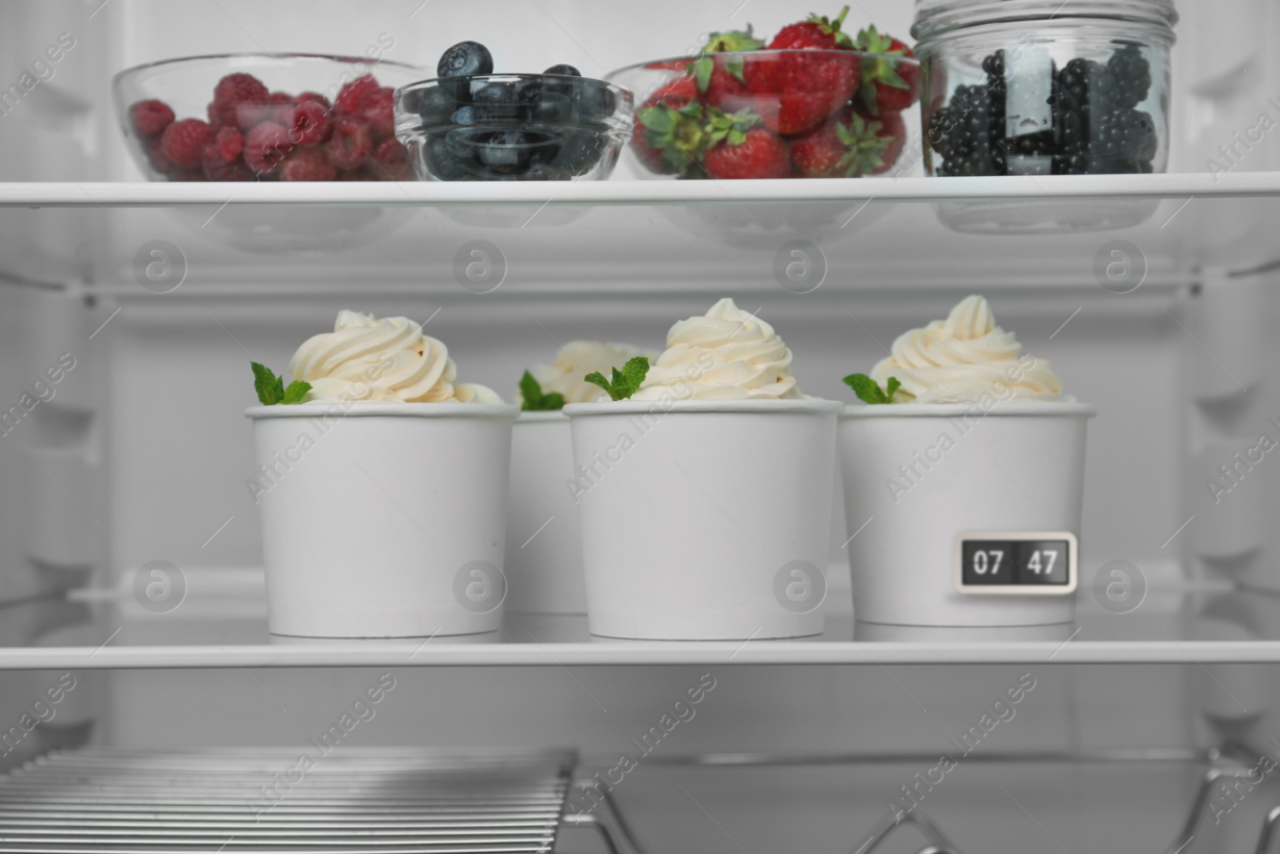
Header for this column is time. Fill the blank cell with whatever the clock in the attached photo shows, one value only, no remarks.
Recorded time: 7:47
